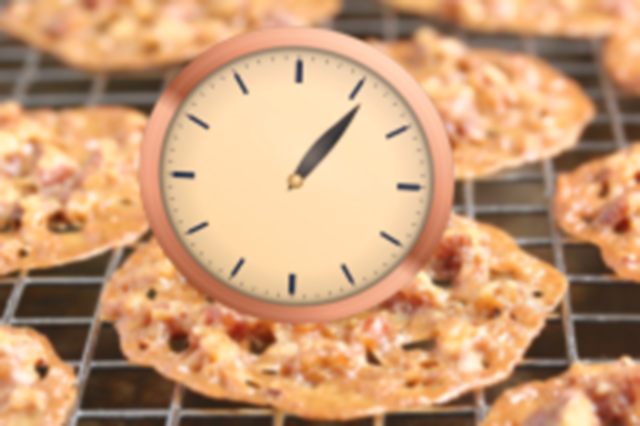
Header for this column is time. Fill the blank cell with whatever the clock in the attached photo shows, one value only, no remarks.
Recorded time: 1:06
